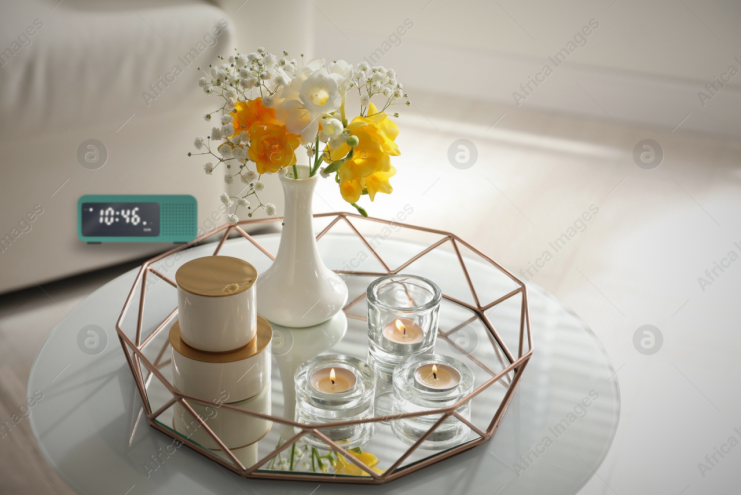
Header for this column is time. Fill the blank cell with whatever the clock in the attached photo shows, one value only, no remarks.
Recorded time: 10:46
